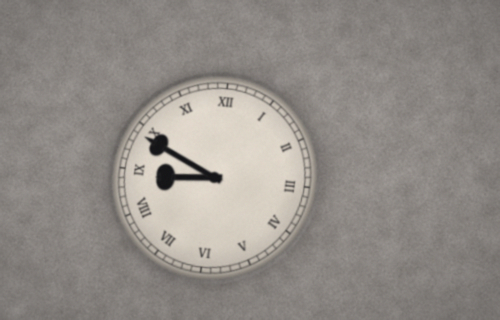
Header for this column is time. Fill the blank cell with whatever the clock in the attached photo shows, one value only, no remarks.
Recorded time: 8:49
